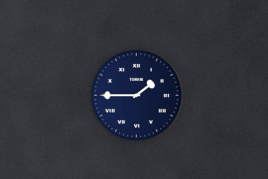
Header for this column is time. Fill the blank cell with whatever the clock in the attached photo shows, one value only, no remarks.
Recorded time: 1:45
